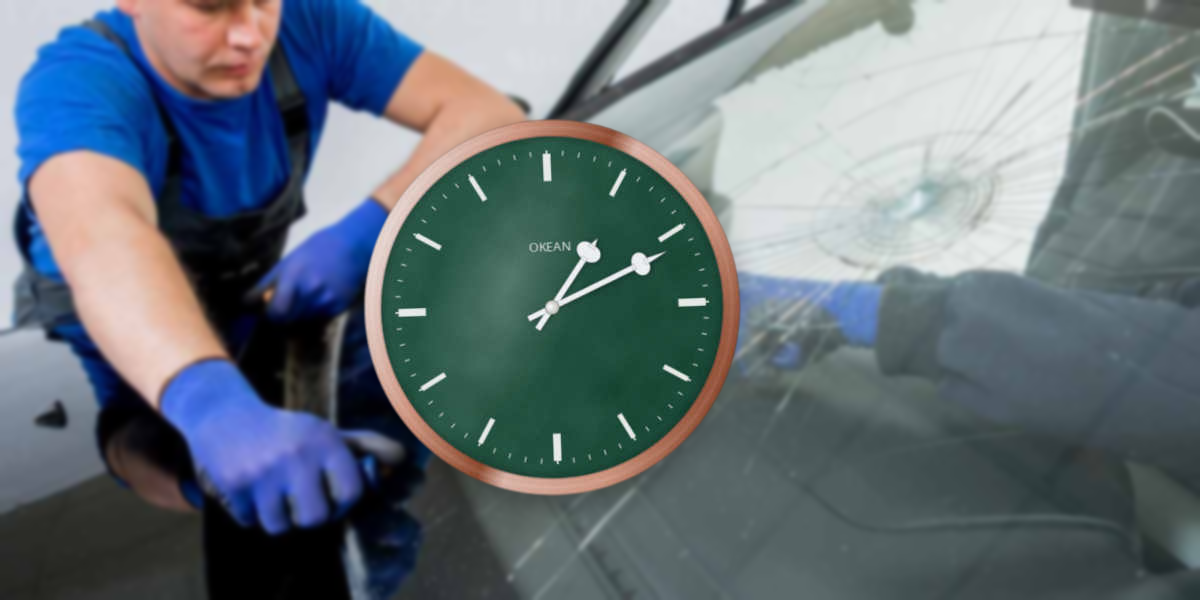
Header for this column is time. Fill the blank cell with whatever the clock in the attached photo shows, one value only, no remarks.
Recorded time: 1:11
